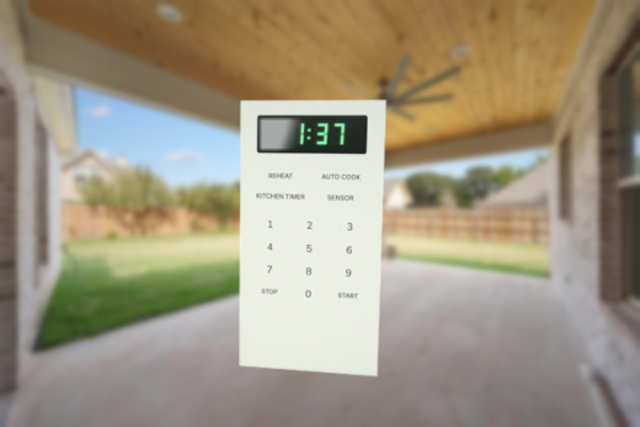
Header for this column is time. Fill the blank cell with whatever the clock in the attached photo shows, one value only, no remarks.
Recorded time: 1:37
